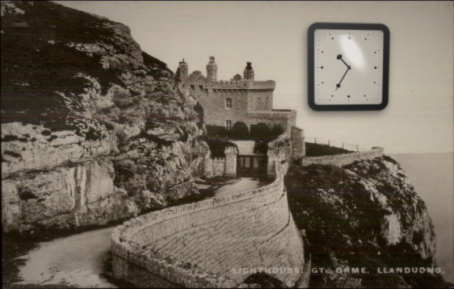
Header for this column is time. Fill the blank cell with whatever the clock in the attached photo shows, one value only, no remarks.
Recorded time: 10:35
